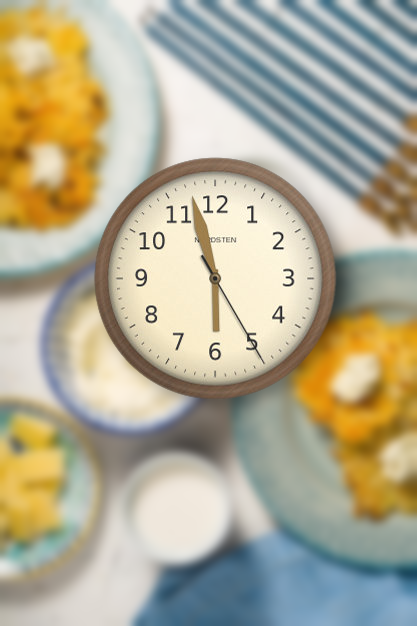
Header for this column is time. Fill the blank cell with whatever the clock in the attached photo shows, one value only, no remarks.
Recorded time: 5:57:25
